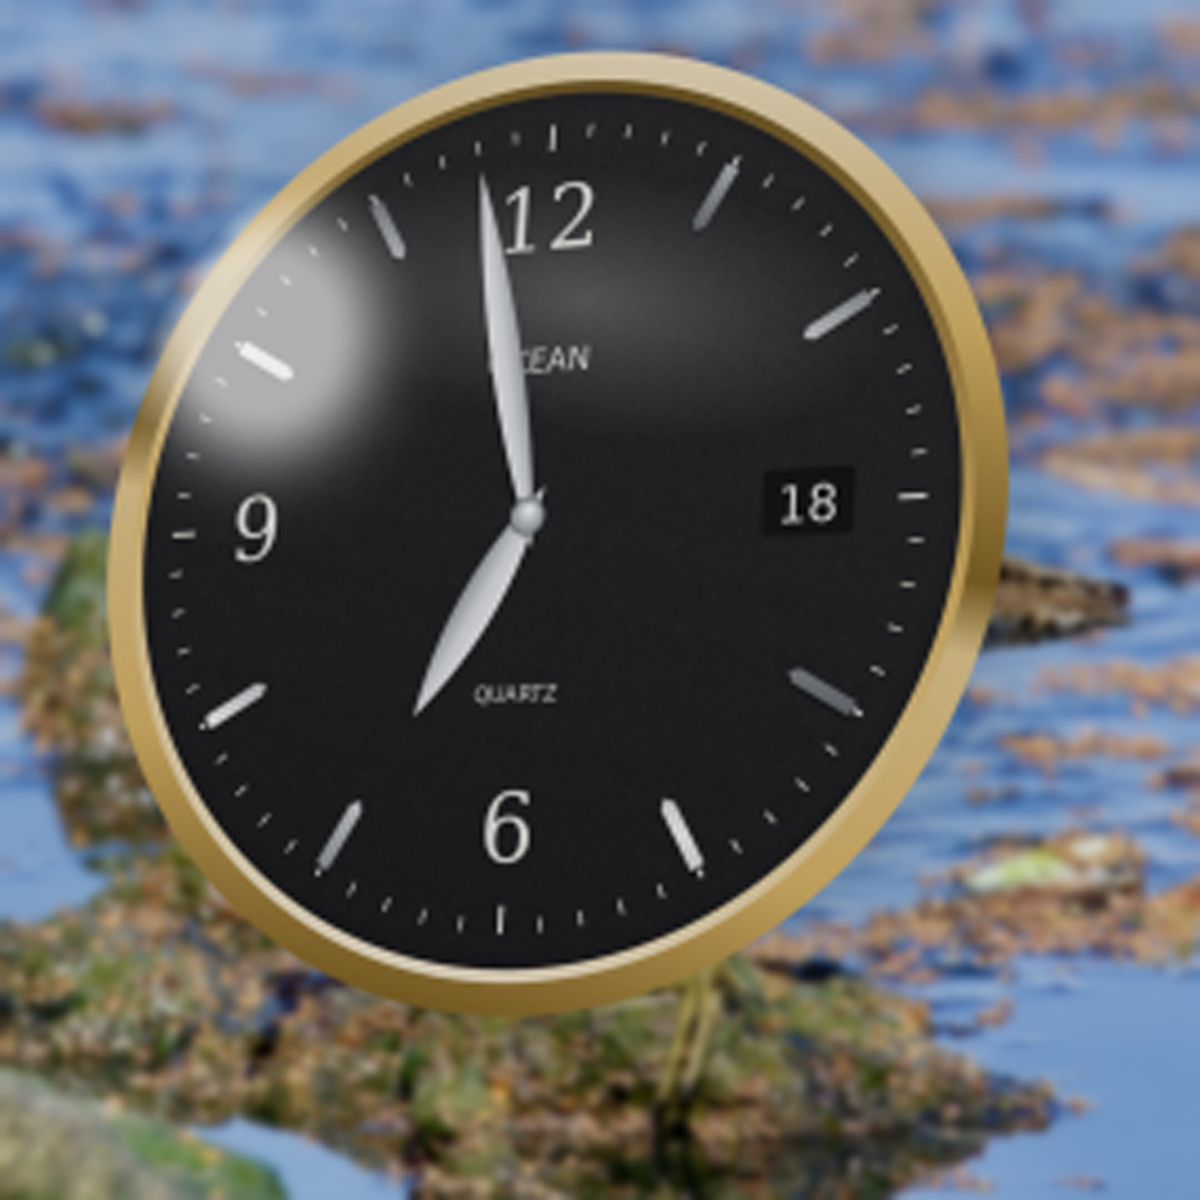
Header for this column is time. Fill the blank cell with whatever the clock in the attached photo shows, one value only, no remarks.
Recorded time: 6:58
